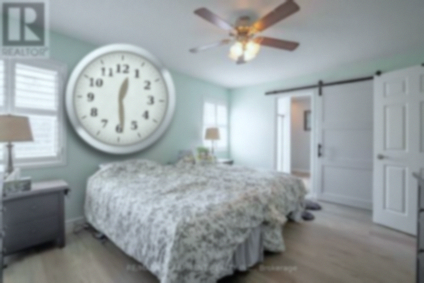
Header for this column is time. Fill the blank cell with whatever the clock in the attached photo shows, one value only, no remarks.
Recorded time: 12:29
